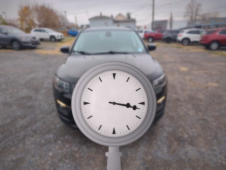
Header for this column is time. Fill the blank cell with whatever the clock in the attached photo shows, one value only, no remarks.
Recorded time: 3:17
